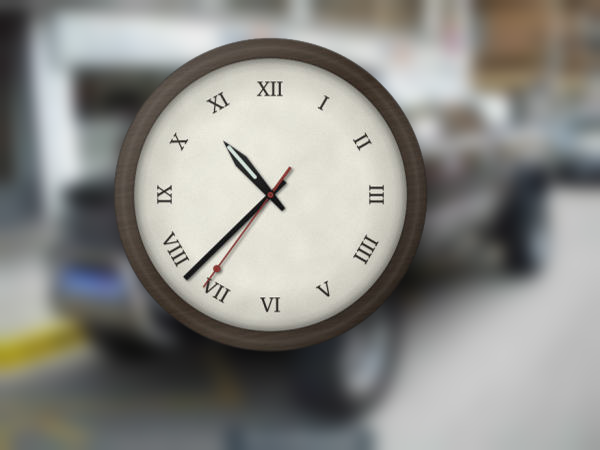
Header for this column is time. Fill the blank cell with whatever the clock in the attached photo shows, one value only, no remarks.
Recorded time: 10:37:36
